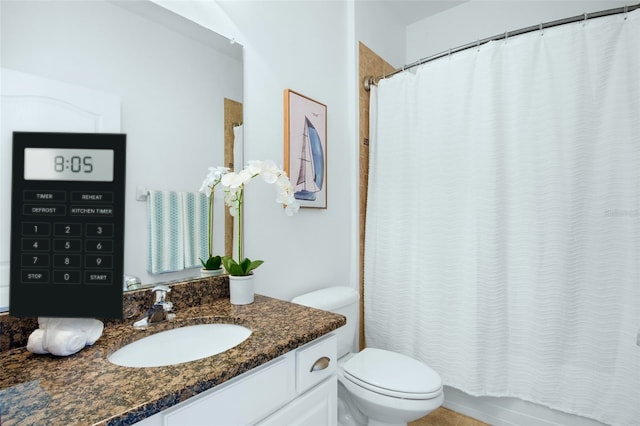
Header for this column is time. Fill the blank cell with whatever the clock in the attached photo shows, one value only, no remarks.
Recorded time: 8:05
